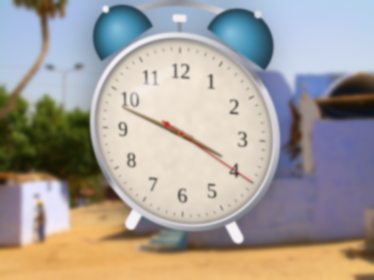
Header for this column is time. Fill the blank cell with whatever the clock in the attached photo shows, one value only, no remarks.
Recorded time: 3:48:20
